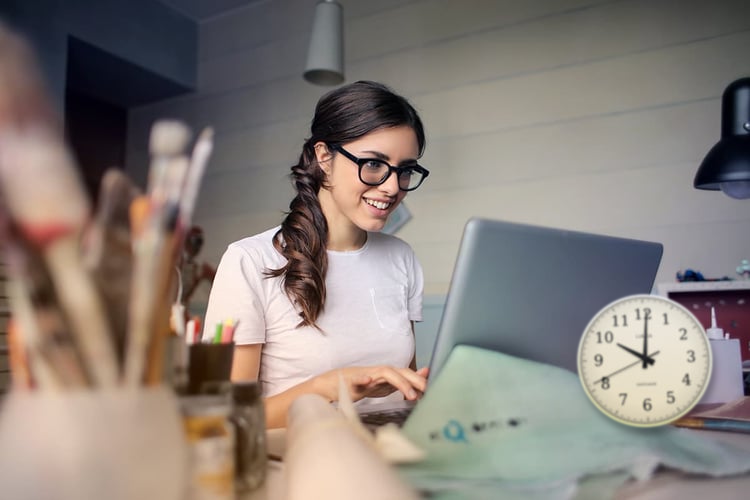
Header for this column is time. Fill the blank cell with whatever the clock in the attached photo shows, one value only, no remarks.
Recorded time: 10:00:41
